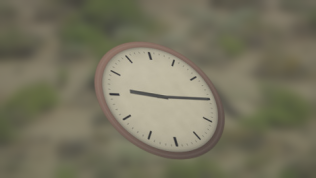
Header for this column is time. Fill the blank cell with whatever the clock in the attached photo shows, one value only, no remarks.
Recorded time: 9:15
